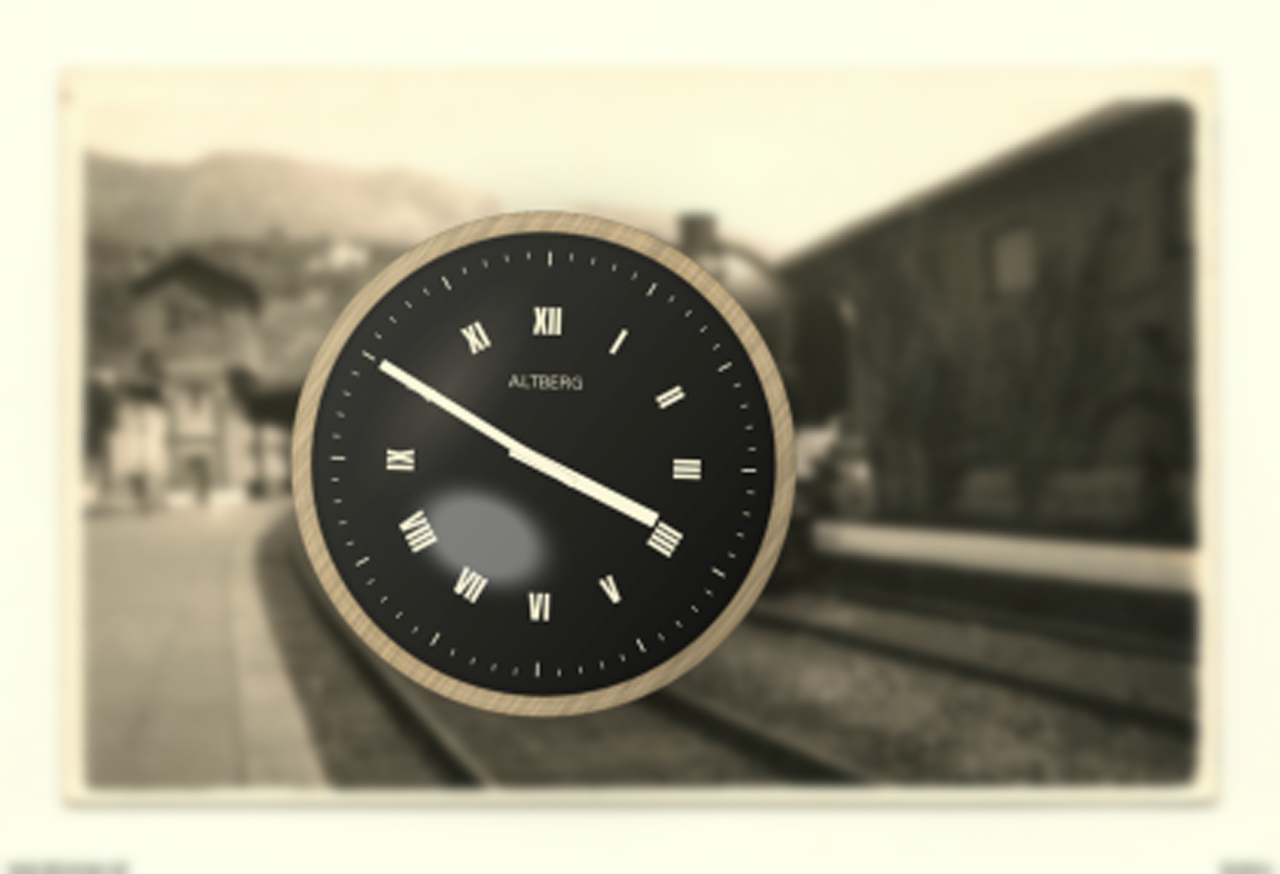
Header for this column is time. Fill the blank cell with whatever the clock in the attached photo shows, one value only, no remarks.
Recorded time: 3:50
